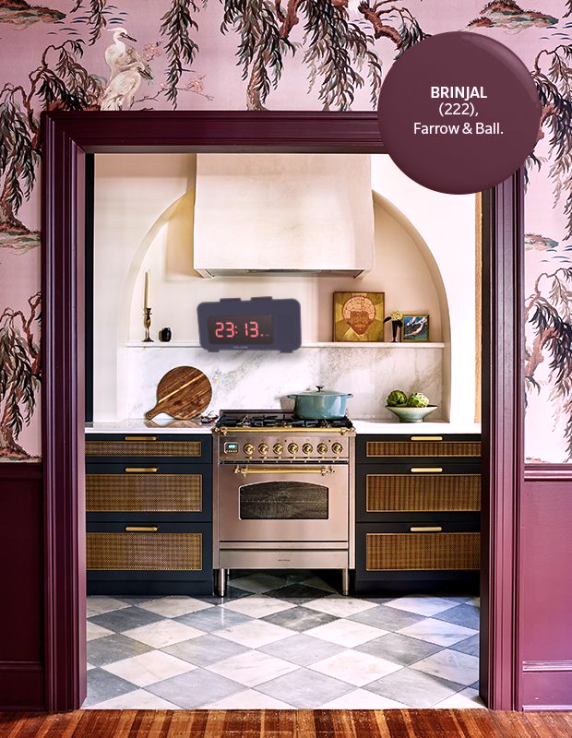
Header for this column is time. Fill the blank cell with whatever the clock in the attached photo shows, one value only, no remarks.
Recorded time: 23:13
